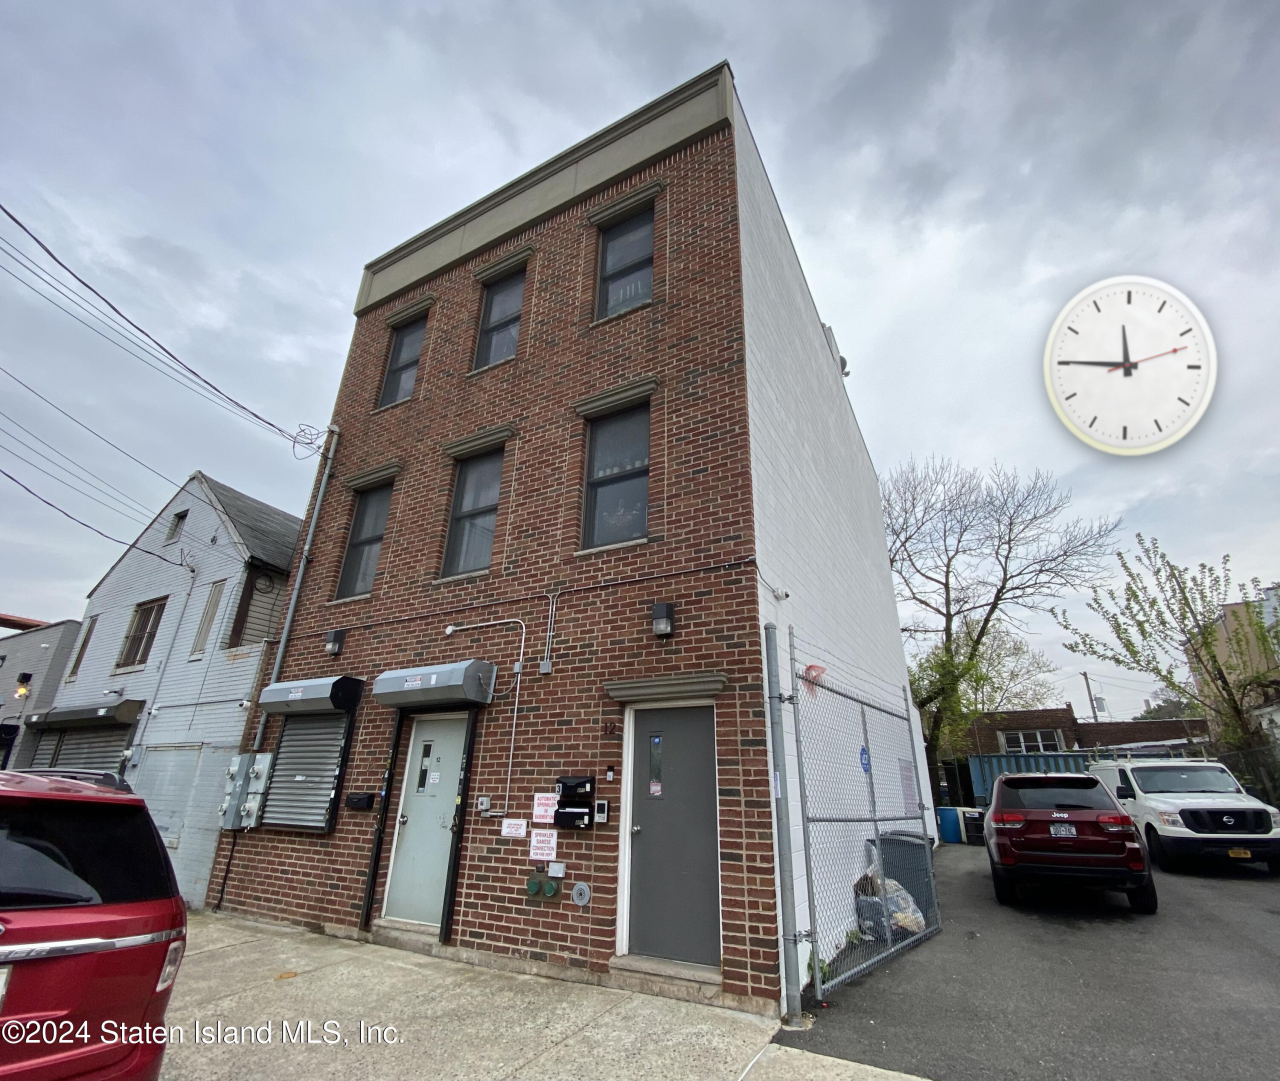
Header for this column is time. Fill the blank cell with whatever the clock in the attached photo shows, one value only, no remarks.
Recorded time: 11:45:12
